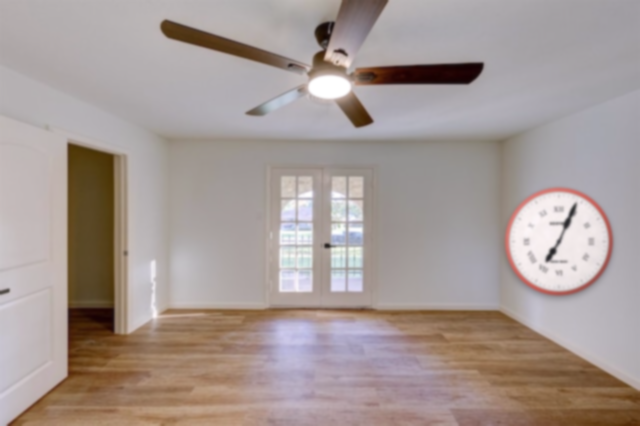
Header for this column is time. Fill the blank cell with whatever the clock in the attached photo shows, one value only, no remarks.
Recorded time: 7:04
